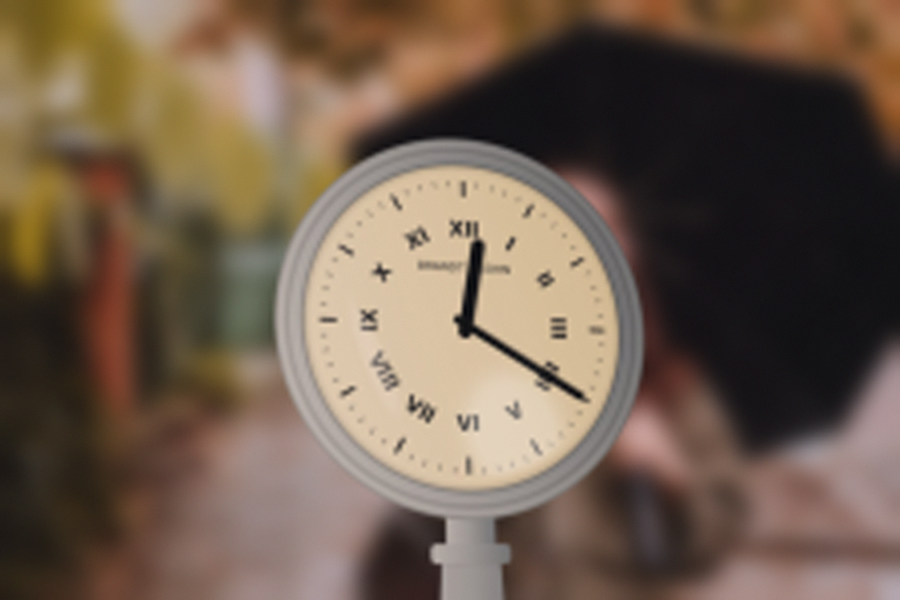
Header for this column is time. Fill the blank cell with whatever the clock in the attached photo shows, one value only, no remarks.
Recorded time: 12:20
